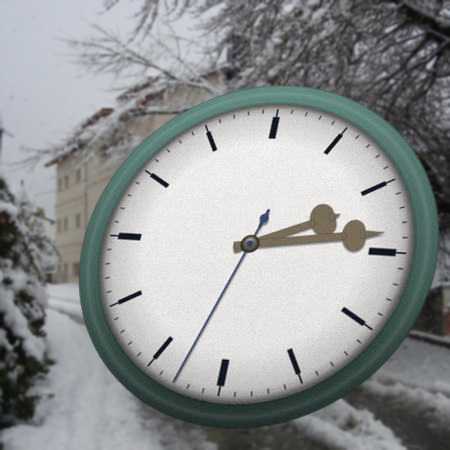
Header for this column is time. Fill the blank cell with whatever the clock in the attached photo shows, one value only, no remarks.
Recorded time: 2:13:33
